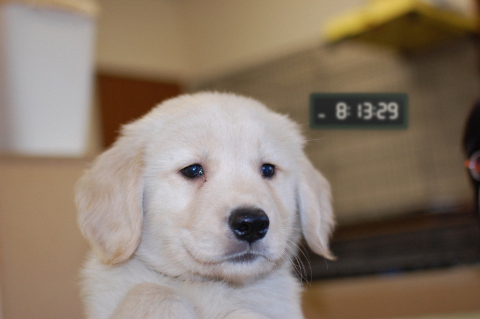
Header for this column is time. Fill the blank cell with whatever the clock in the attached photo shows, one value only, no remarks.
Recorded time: 8:13:29
